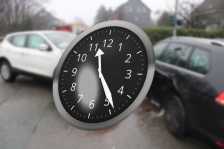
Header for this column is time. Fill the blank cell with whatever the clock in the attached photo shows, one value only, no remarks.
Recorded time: 11:24
